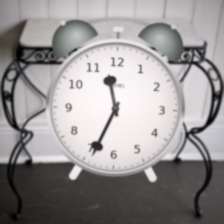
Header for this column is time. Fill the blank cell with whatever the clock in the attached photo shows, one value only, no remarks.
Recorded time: 11:34
